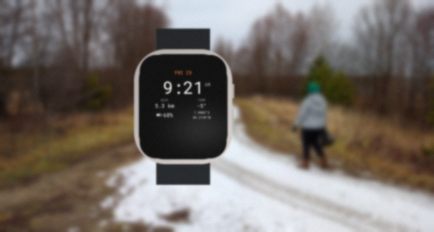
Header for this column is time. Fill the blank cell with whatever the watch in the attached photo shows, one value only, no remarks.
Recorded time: 9:21
